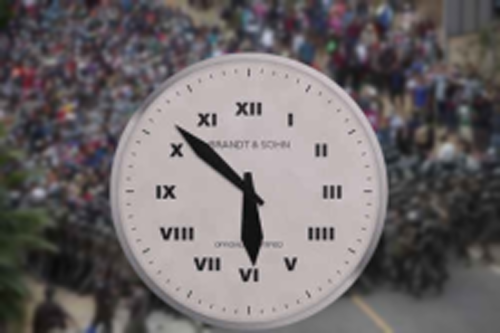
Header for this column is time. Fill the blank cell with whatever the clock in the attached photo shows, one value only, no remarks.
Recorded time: 5:52
